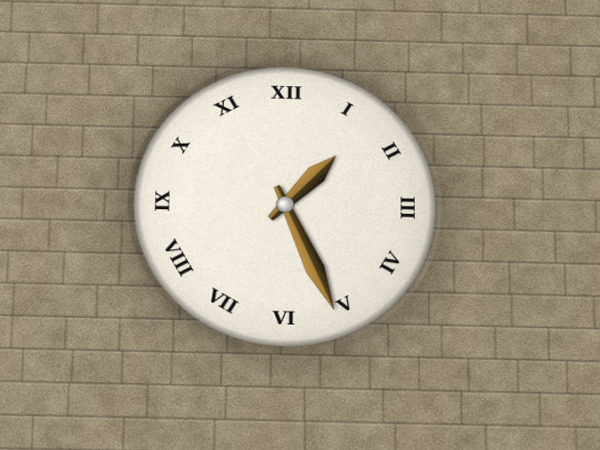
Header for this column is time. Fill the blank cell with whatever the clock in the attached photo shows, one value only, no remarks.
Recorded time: 1:26
